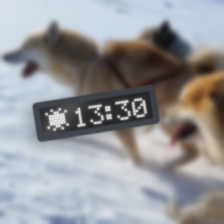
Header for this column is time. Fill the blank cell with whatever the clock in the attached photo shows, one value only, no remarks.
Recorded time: 13:30
